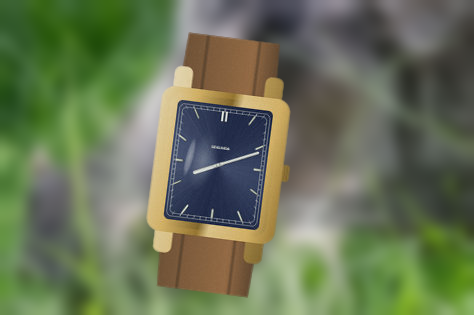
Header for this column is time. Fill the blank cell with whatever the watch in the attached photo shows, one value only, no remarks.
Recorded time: 8:11
